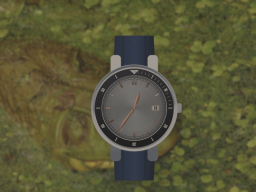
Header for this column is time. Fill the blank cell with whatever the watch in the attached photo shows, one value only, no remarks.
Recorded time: 12:36
